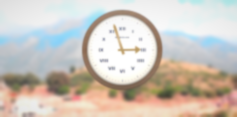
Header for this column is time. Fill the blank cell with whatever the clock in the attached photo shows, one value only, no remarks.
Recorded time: 2:57
